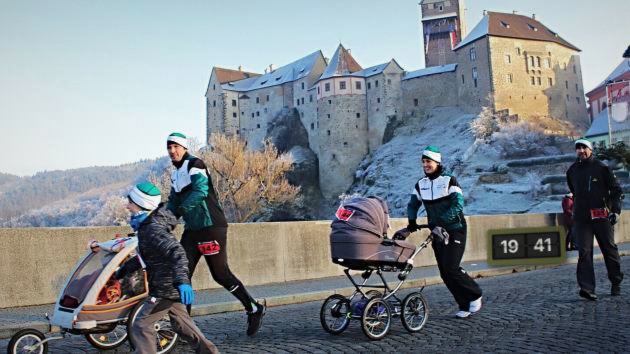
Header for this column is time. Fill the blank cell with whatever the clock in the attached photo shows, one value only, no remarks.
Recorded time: 19:41
